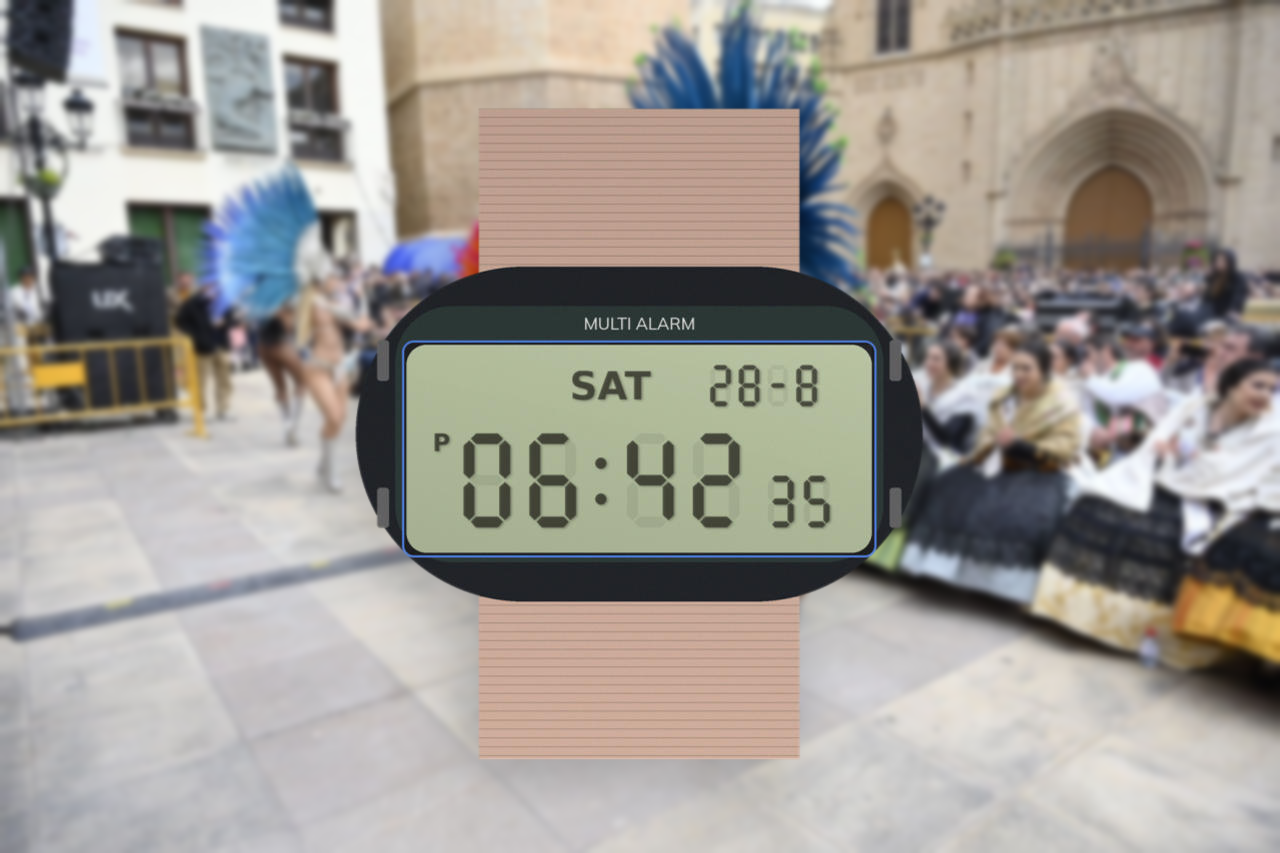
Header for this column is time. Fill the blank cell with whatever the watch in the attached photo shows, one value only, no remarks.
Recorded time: 6:42:35
